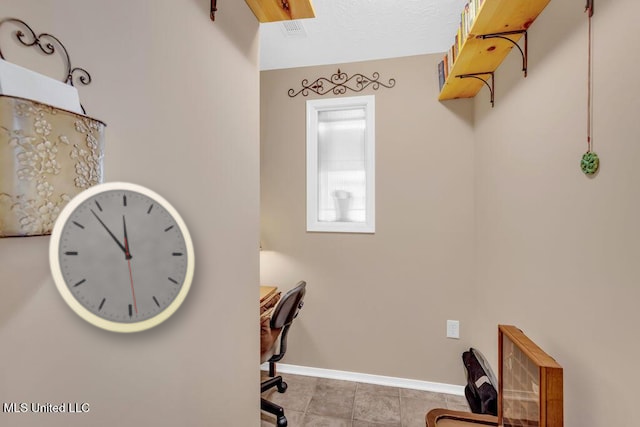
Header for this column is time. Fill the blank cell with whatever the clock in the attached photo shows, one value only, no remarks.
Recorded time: 11:53:29
